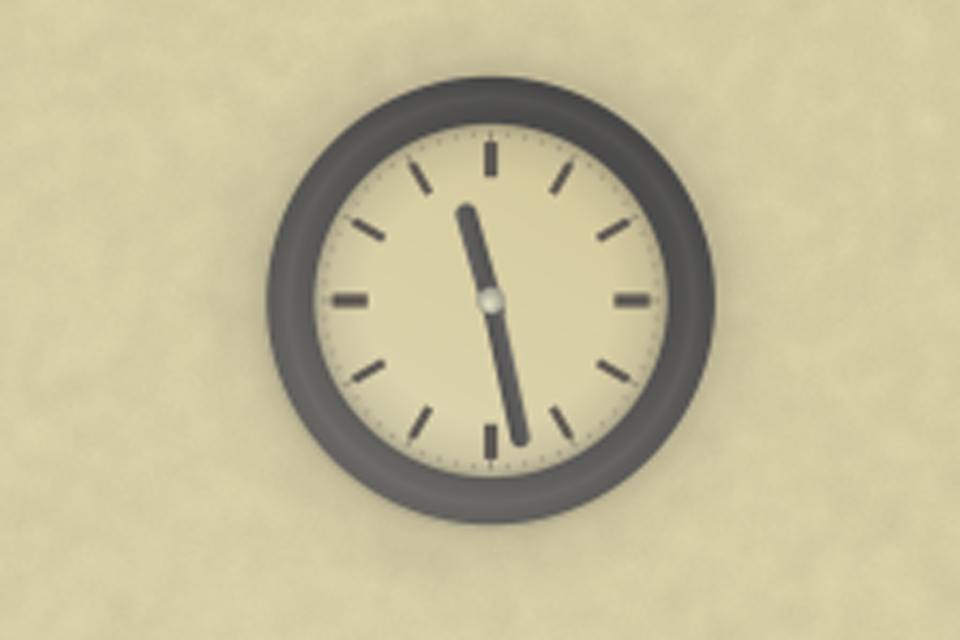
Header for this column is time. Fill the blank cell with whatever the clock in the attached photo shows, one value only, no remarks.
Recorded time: 11:28
